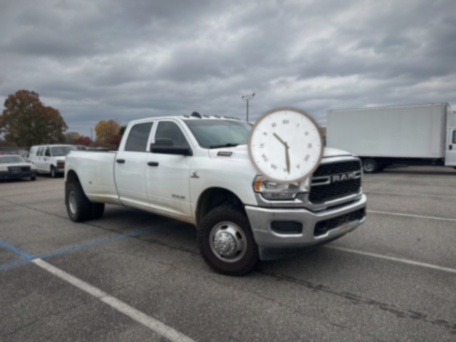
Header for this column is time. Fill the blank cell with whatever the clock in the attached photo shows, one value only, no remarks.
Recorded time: 10:29
